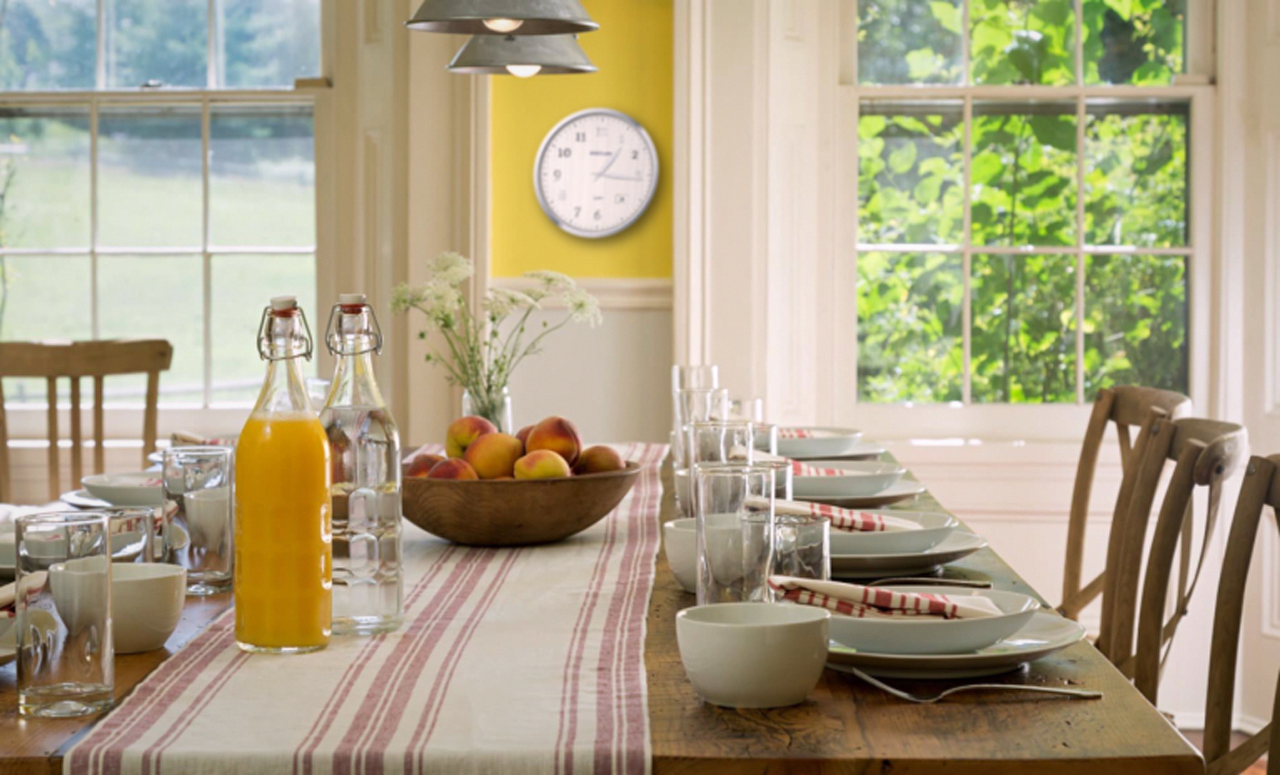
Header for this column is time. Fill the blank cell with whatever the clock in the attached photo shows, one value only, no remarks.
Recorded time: 1:16
